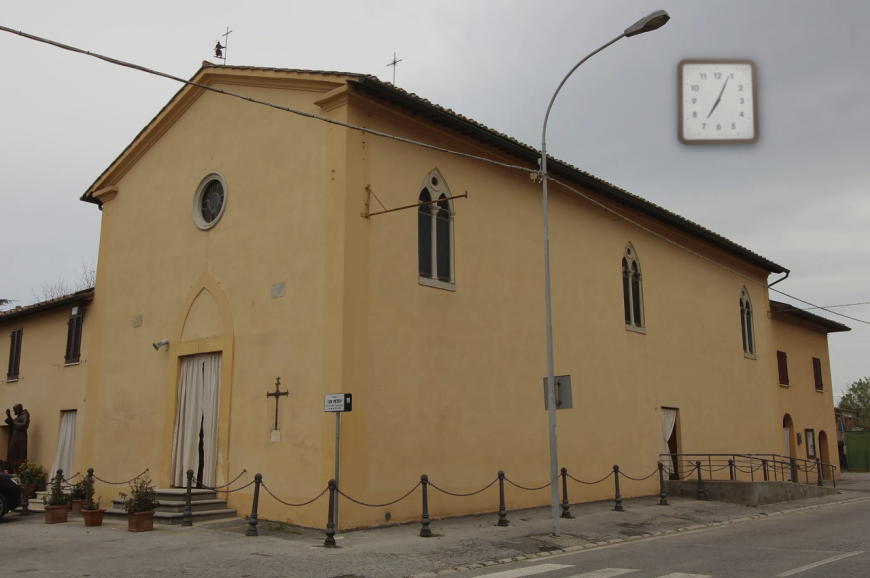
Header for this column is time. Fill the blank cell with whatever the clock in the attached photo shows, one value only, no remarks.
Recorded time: 7:04
